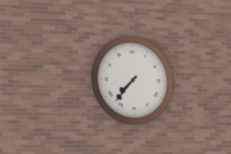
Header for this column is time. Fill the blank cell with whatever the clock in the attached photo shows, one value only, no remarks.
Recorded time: 7:37
